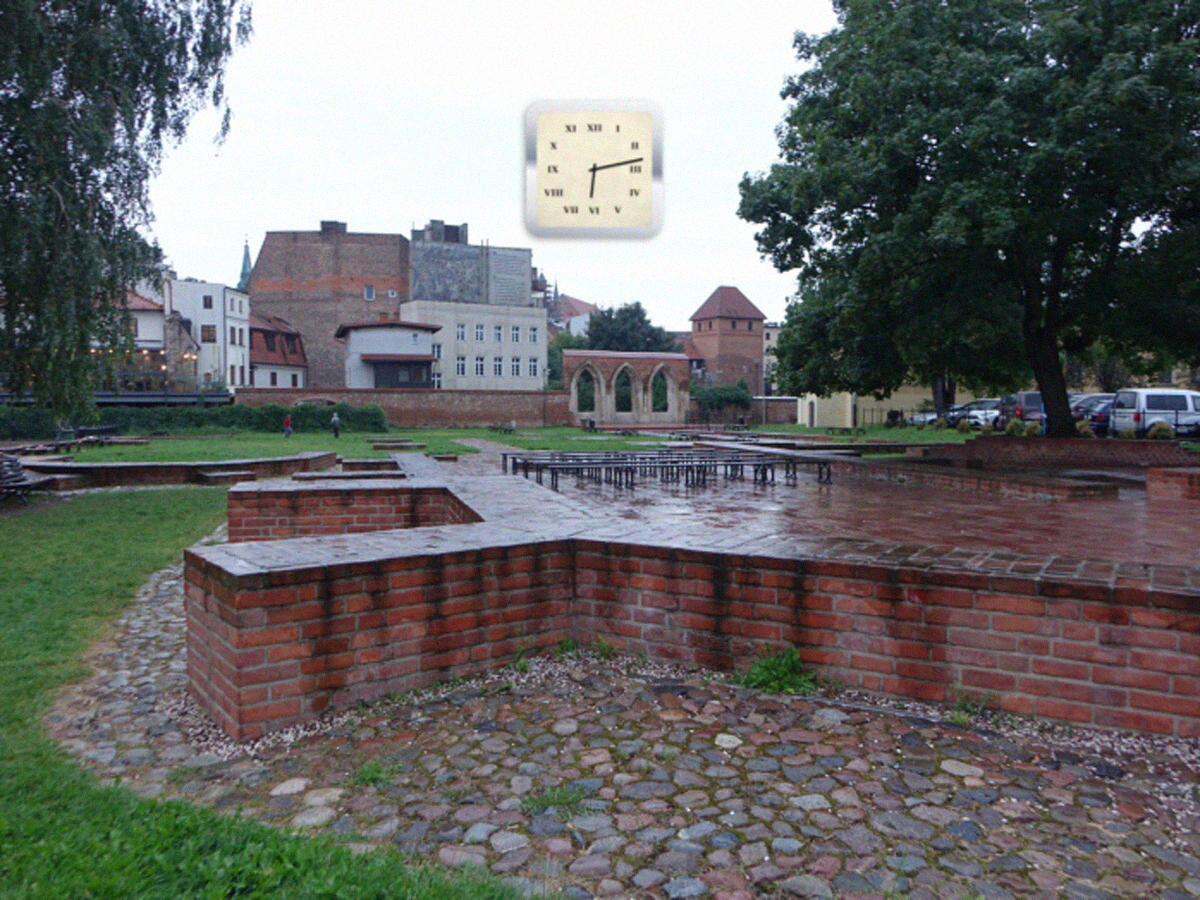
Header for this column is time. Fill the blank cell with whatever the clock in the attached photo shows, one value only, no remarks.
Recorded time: 6:13
